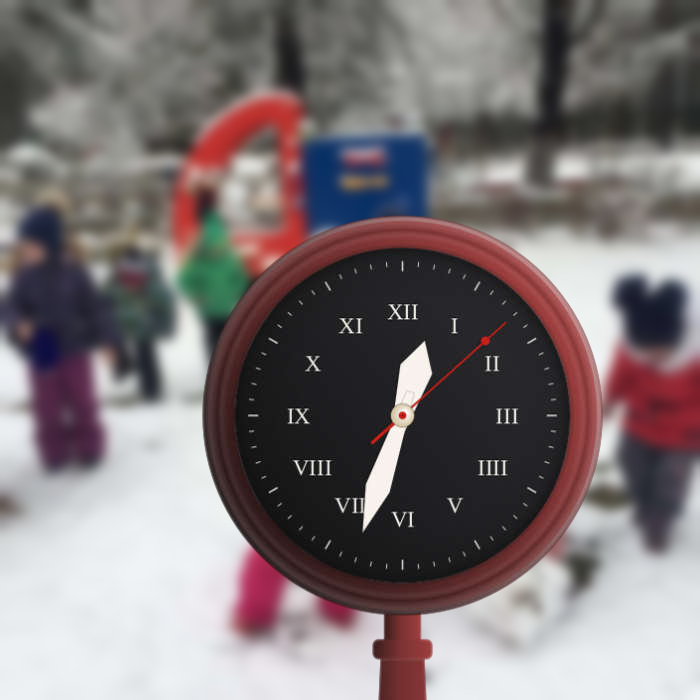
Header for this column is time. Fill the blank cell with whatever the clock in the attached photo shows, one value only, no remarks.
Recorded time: 12:33:08
